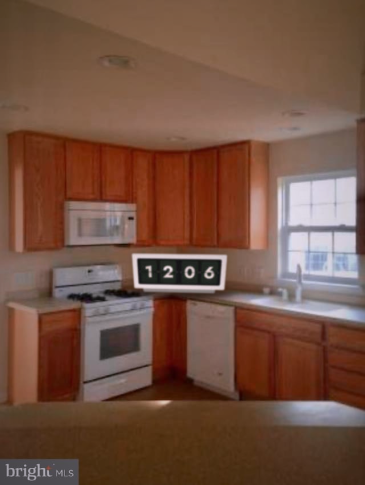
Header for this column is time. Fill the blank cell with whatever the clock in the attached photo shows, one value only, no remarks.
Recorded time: 12:06
